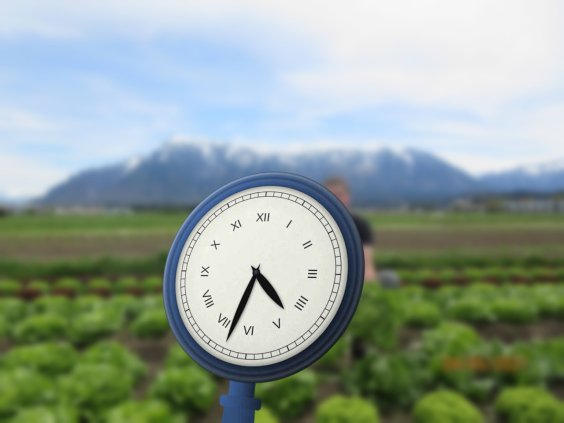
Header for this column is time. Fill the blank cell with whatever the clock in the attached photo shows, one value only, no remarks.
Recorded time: 4:33
